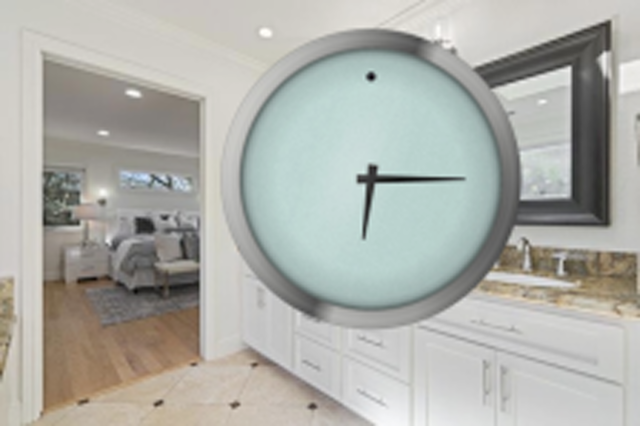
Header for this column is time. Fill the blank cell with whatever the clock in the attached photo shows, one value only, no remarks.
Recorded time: 6:15
